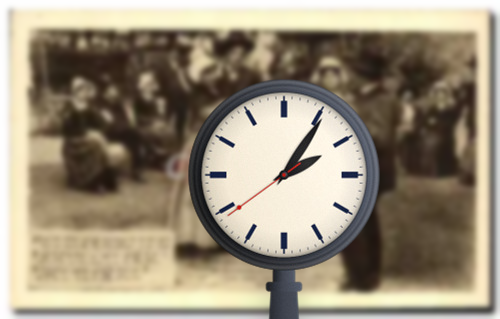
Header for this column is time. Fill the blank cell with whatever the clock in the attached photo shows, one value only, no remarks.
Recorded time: 2:05:39
